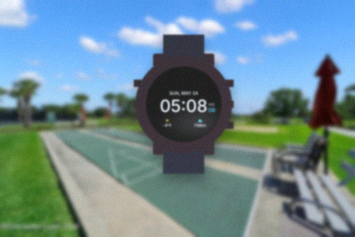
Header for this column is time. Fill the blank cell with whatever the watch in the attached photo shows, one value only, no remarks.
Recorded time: 5:08
